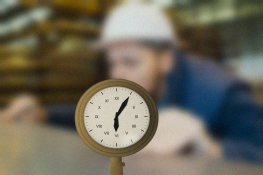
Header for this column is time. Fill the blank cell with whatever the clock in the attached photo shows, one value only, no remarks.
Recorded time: 6:05
